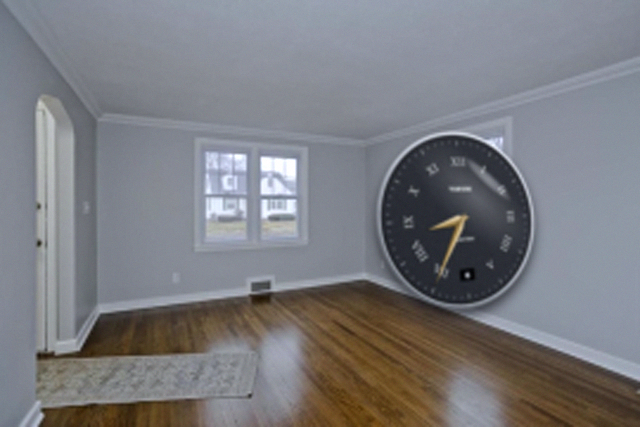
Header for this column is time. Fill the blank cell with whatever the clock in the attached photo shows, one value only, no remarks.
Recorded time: 8:35
